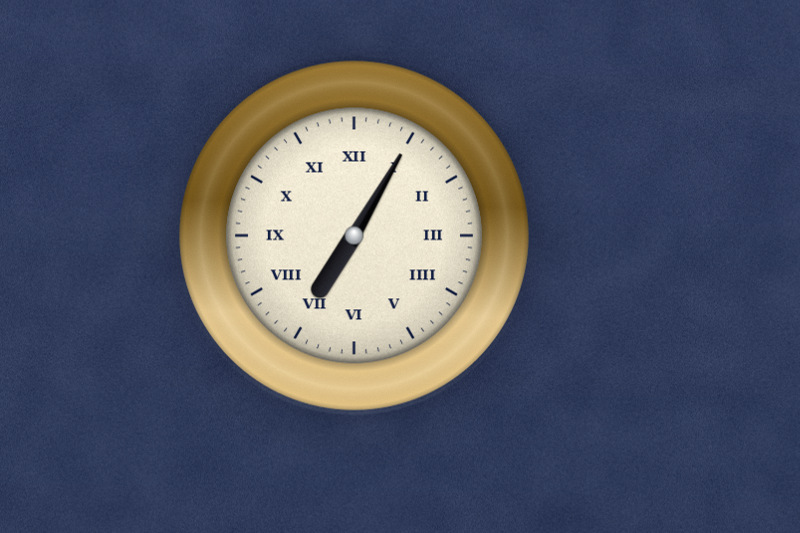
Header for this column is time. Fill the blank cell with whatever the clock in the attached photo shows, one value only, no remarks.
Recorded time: 7:05
